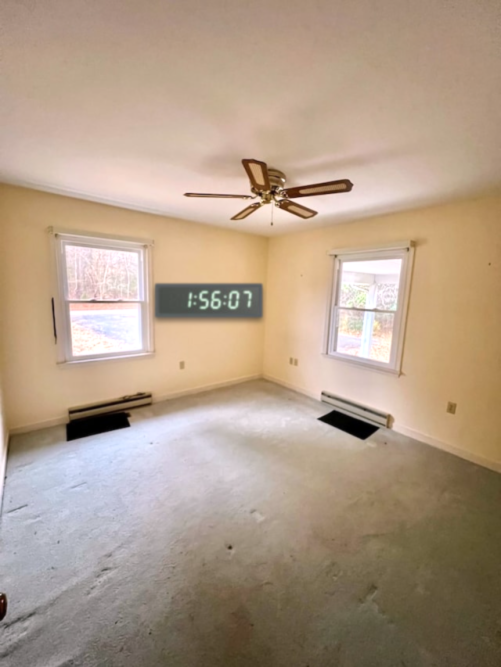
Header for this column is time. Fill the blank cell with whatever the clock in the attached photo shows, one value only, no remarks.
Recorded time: 1:56:07
